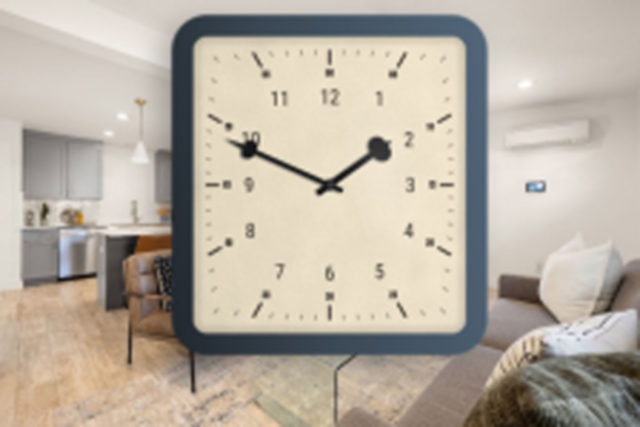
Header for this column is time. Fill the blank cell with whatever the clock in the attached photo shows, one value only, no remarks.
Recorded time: 1:49
